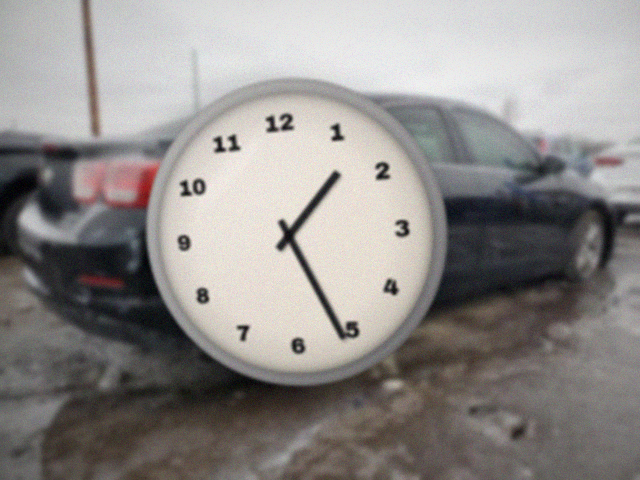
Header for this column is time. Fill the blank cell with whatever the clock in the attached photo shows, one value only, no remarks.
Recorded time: 1:26
